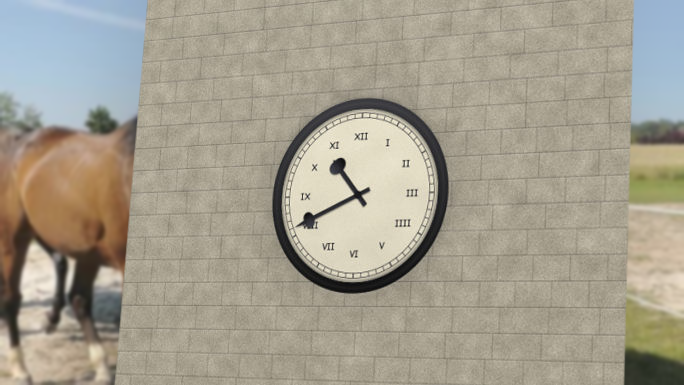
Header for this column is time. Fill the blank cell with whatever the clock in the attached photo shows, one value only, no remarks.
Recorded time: 10:41
